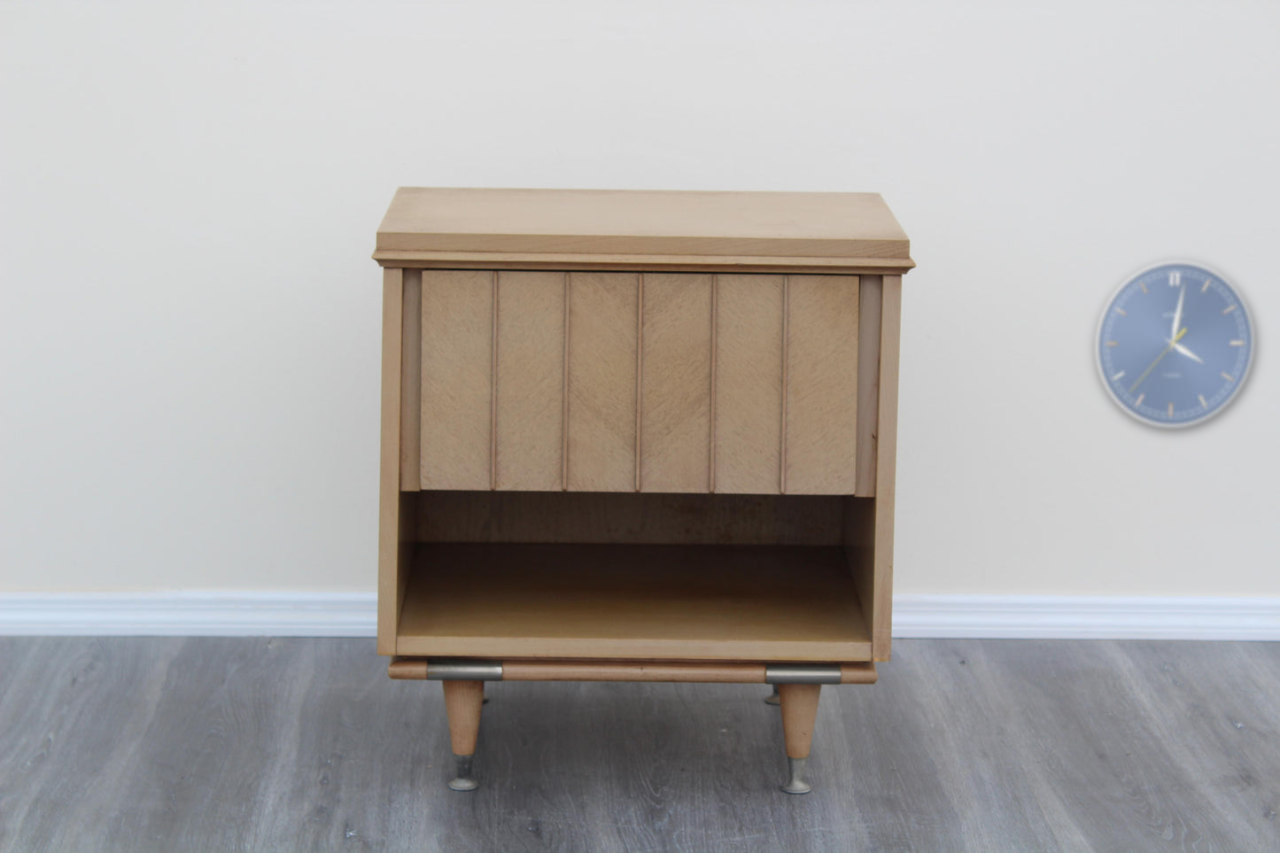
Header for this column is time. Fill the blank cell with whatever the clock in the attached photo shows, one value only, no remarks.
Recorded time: 4:01:37
